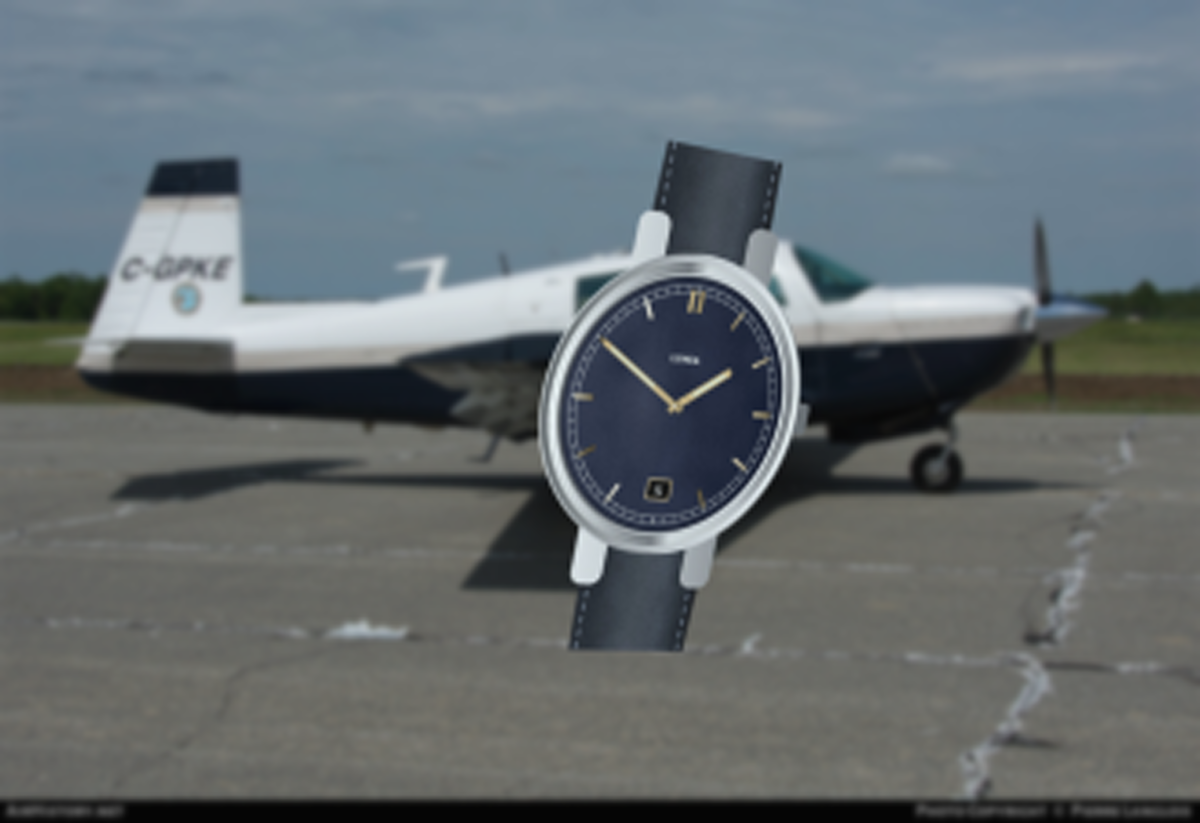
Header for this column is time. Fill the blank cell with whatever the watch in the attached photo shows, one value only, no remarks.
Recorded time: 1:50
